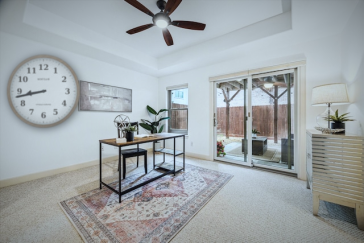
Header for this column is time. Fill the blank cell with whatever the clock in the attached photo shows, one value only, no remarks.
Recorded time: 8:43
